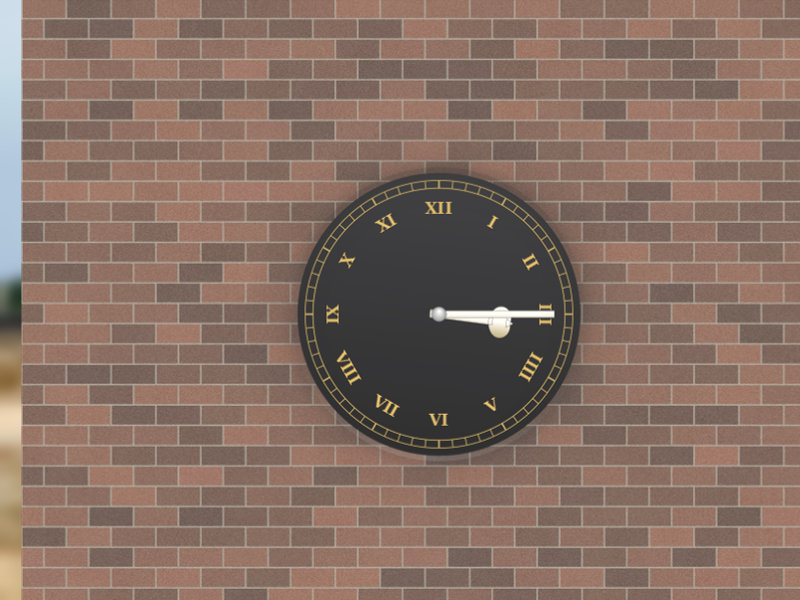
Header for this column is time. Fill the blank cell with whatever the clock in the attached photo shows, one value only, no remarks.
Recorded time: 3:15
